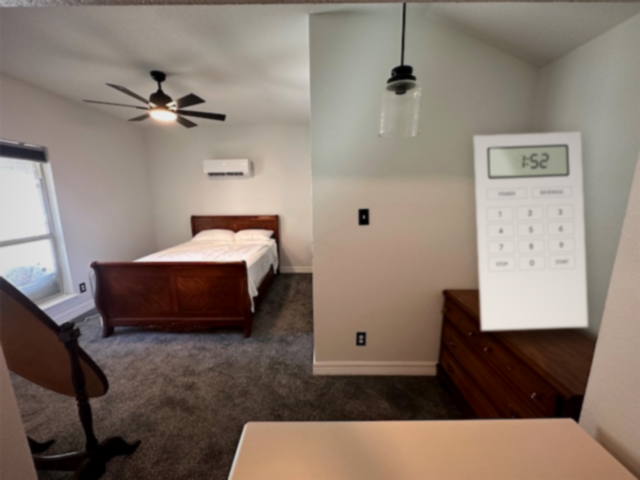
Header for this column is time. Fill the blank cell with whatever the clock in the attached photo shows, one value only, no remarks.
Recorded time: 1:52
